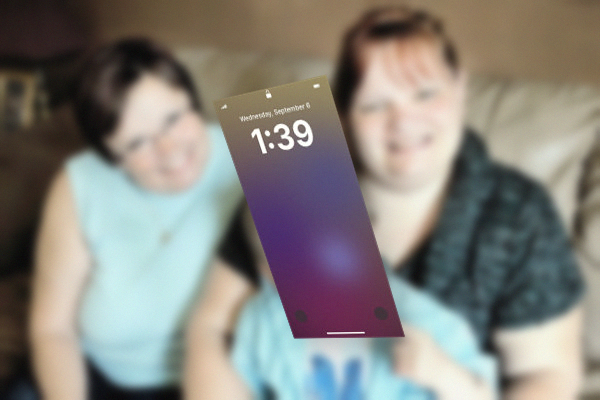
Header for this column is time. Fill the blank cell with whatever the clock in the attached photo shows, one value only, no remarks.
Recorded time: 1:39
